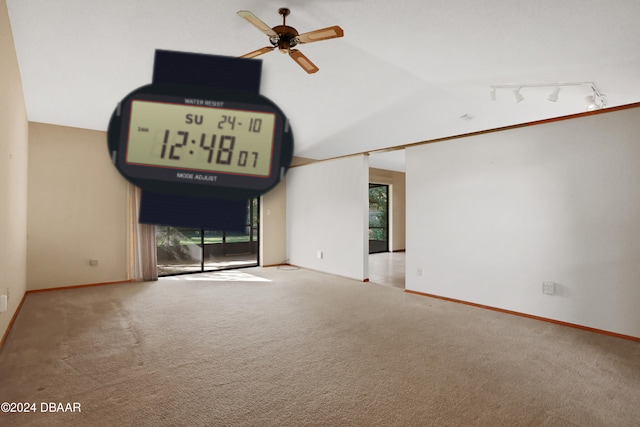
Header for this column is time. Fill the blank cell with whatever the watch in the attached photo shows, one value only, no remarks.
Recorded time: 12:48:07
